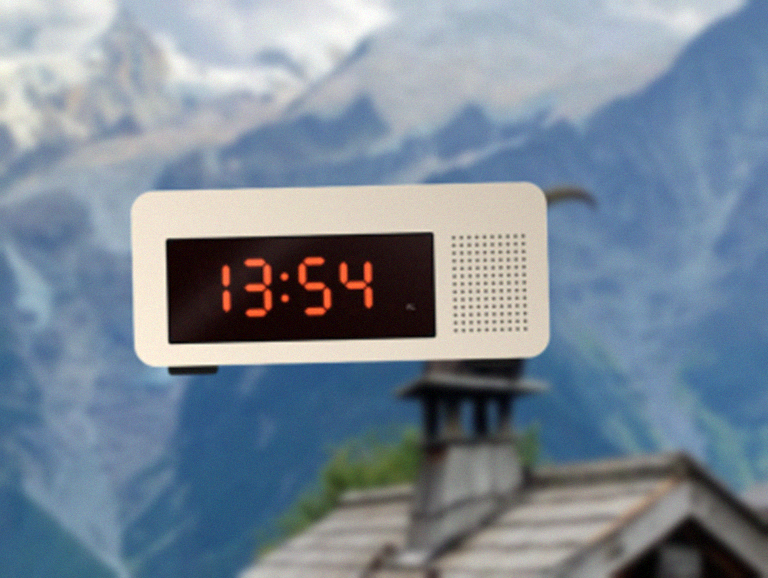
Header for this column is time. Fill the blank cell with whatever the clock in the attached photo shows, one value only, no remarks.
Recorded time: 13:54
